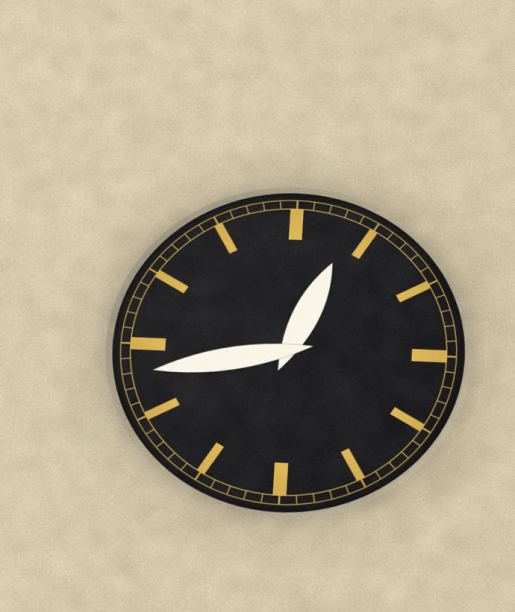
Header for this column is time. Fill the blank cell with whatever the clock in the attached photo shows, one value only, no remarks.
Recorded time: 12:43
